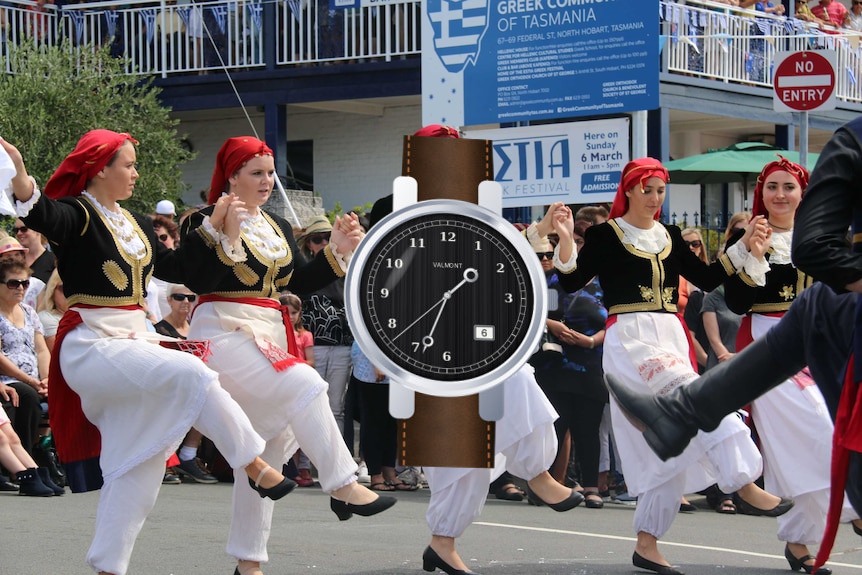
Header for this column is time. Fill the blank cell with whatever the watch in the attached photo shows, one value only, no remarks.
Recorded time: 1:33:38
